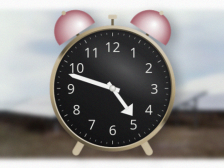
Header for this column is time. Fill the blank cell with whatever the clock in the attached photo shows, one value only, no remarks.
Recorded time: 4:48
